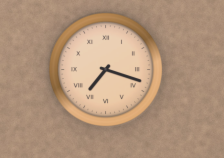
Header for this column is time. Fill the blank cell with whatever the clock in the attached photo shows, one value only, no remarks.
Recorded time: 7:18
